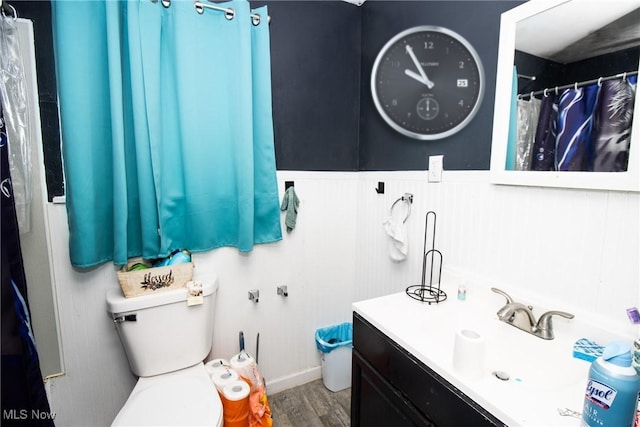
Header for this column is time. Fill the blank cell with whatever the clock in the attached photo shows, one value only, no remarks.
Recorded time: 9:55
